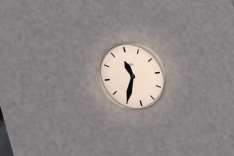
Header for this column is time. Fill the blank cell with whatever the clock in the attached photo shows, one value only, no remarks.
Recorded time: 11:35
